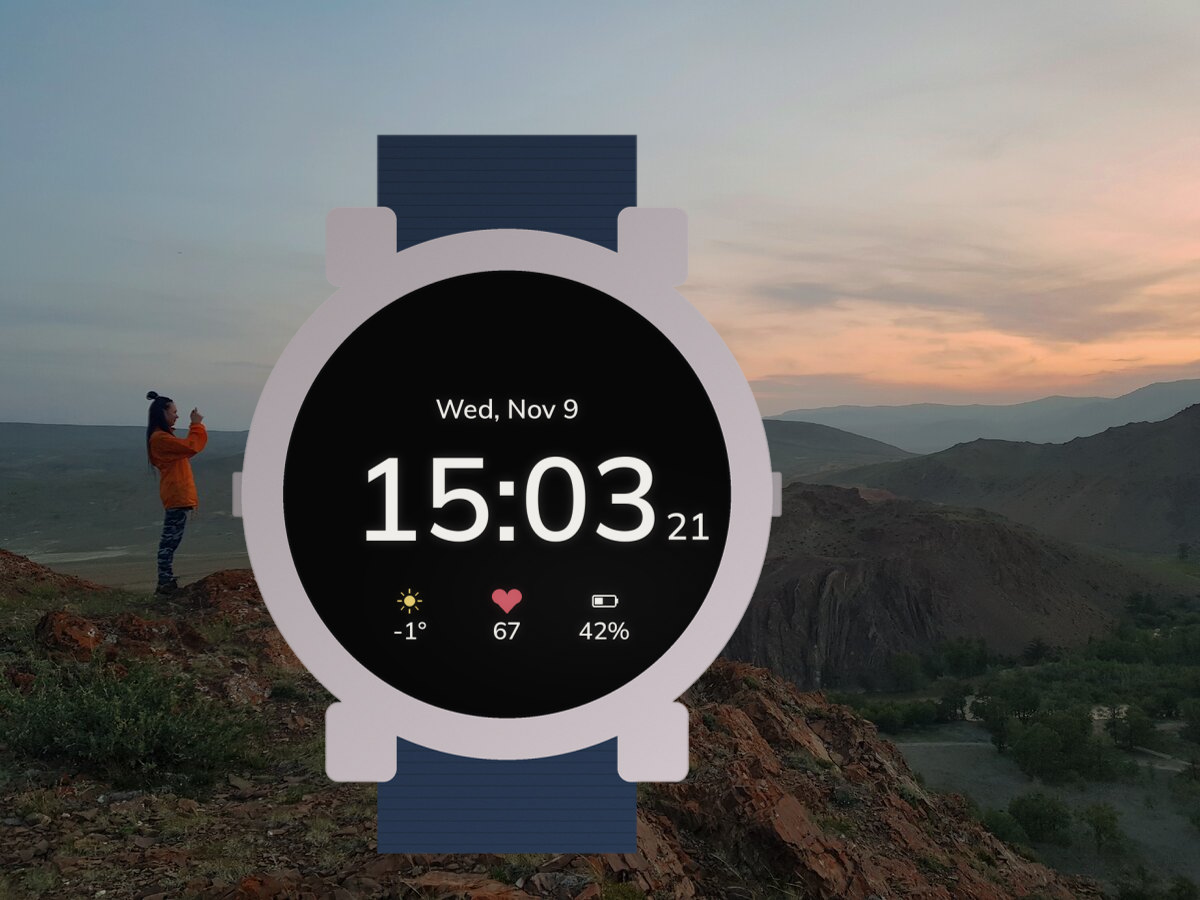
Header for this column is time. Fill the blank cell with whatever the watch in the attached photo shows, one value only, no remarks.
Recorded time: 15:03:21
